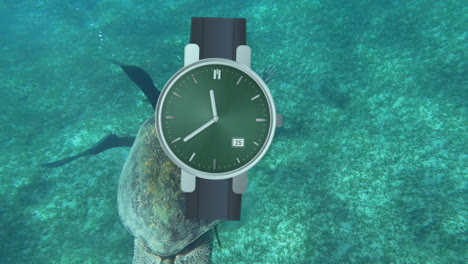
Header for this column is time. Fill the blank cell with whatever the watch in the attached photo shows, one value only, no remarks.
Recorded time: 11:39
